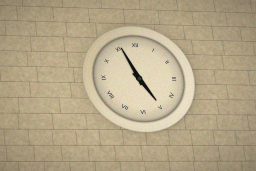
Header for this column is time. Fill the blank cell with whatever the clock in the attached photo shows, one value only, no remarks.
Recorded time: 4:56
